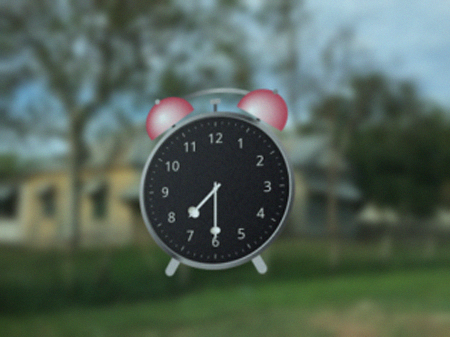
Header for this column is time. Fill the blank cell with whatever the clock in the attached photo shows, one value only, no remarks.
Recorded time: 7:30
